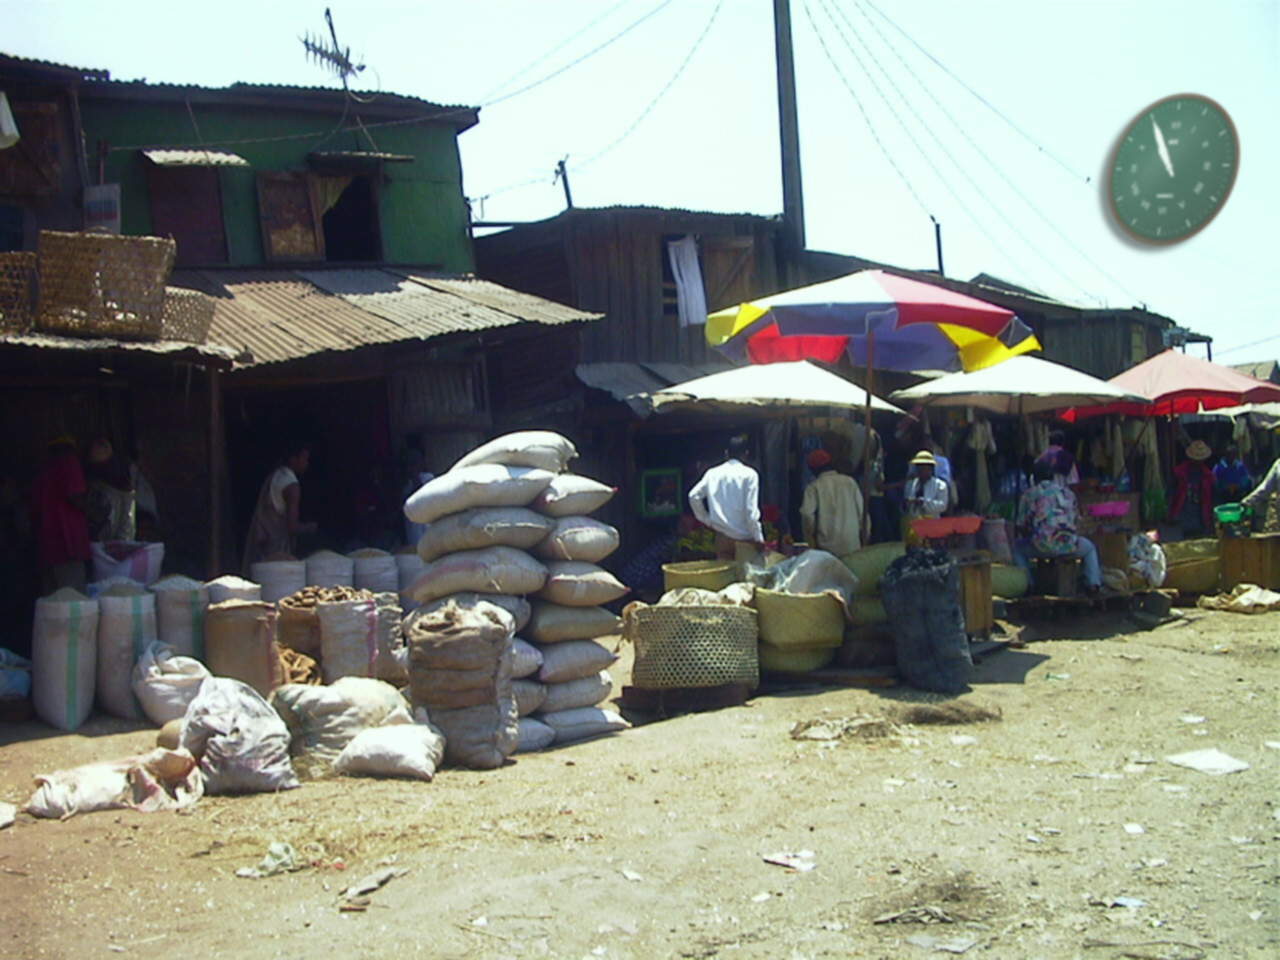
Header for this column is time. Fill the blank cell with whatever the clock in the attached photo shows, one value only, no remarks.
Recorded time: 10:55
